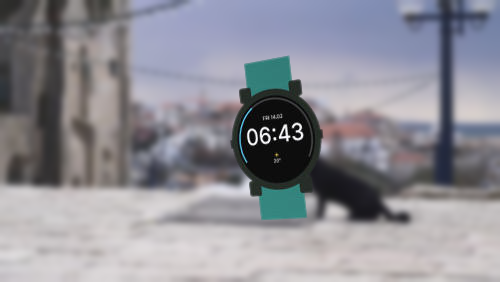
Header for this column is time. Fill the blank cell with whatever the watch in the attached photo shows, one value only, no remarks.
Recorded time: 6:43
